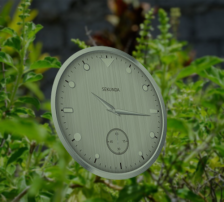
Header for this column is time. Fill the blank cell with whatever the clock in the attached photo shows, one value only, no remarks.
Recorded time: 10:16
